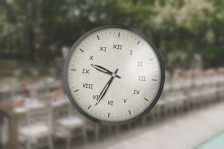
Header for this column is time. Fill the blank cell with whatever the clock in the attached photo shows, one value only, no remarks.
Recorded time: 9:34
